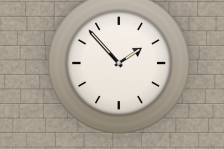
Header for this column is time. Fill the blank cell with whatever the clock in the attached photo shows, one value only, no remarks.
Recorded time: 1:53
